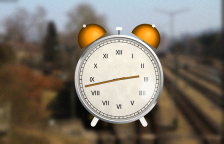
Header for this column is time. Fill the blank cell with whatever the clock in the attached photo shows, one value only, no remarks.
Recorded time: 2:43
